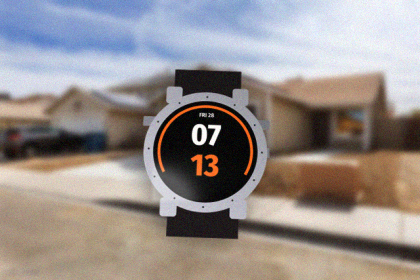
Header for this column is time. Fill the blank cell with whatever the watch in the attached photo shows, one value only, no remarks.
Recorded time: 7:13
